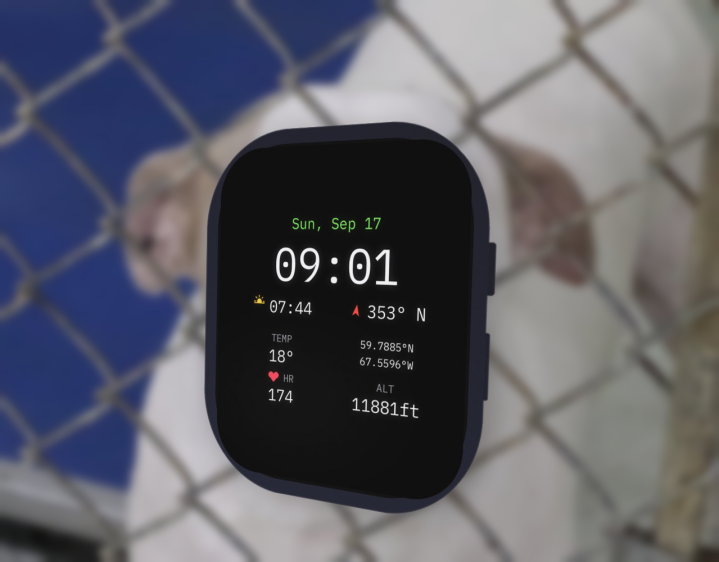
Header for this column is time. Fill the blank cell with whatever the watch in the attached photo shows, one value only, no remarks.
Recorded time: 9:01
